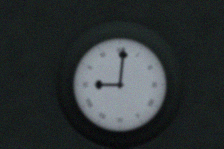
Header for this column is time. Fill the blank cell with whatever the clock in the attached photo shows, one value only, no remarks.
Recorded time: 9:01
